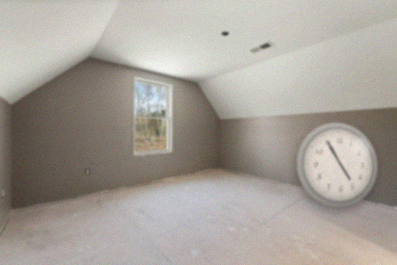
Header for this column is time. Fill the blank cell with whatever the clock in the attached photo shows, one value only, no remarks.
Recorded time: 4:55
